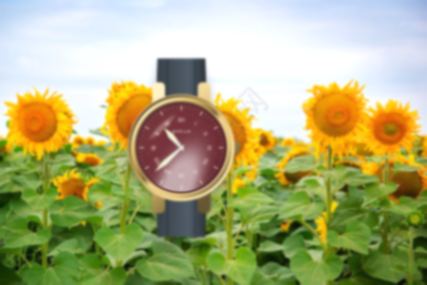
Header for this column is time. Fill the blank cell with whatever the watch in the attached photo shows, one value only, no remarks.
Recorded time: 10:38
